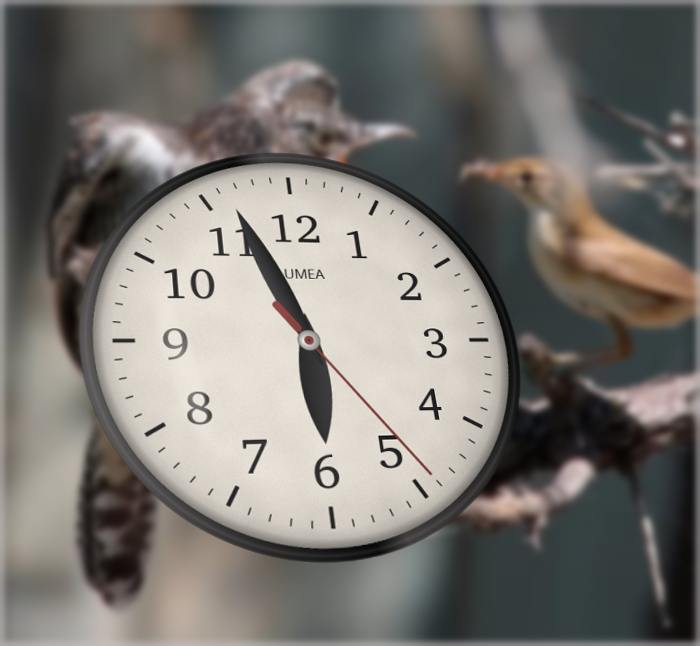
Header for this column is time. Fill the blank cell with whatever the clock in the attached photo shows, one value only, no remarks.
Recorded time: 5:56:24
